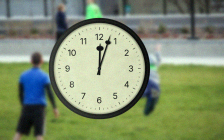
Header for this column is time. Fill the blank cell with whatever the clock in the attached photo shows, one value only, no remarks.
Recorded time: 12:03
